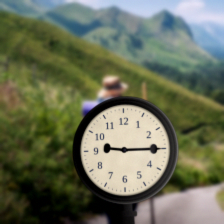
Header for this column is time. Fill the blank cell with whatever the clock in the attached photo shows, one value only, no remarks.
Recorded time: 9:15
